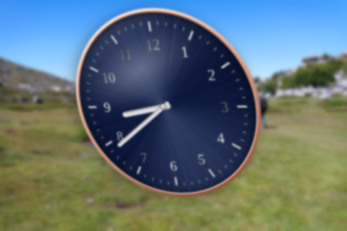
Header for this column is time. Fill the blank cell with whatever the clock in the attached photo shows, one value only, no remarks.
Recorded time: 8:39
